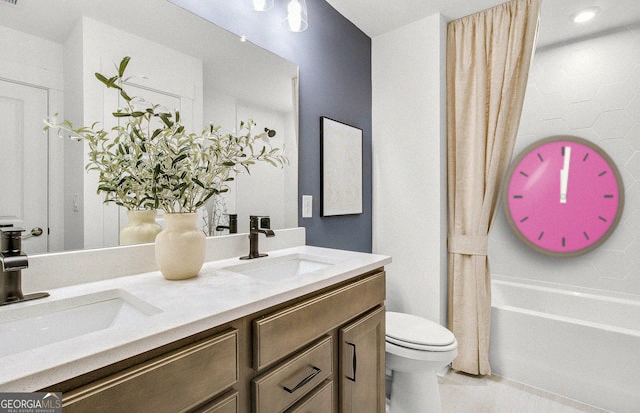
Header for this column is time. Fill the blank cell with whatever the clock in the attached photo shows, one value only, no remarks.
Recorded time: 12:01
